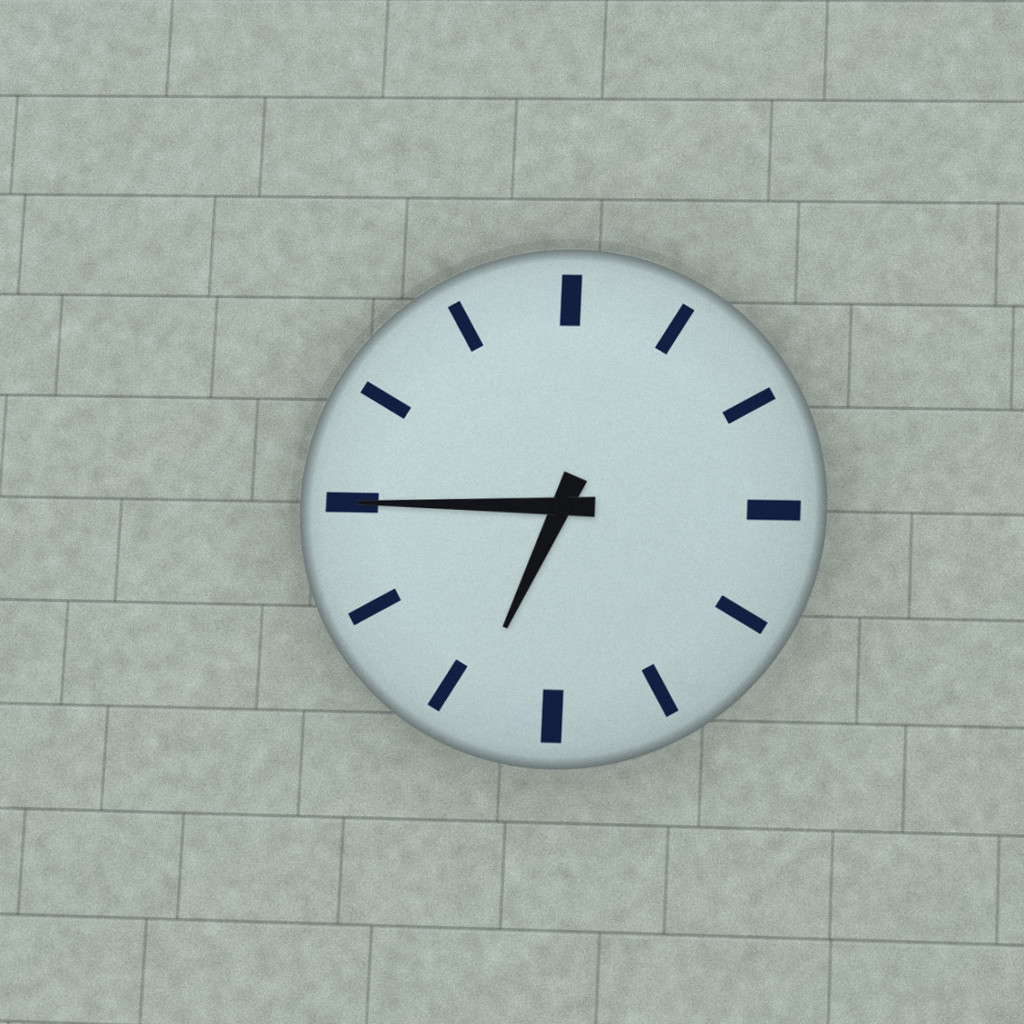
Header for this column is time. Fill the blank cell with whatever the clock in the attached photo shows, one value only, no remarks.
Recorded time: 6:45
